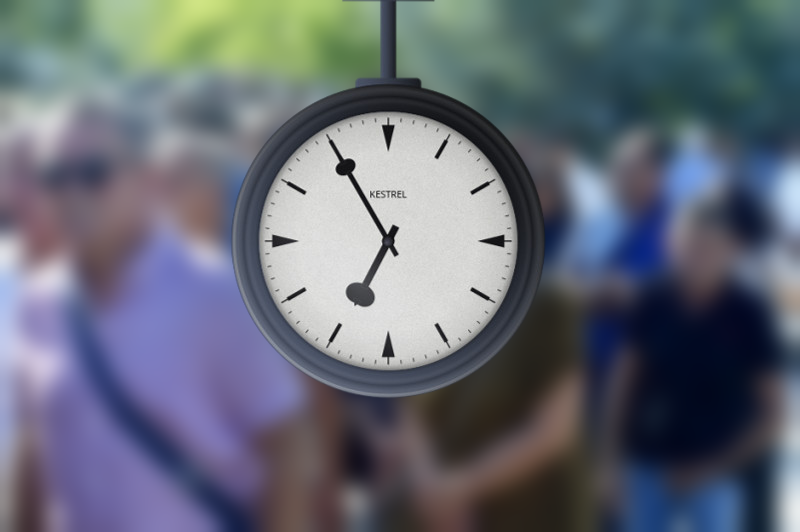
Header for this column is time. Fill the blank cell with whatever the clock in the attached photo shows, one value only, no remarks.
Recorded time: 6:55
